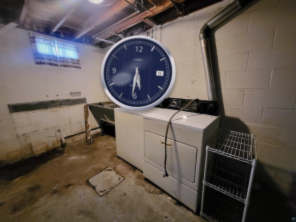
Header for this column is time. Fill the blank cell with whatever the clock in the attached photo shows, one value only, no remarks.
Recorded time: 5:31
